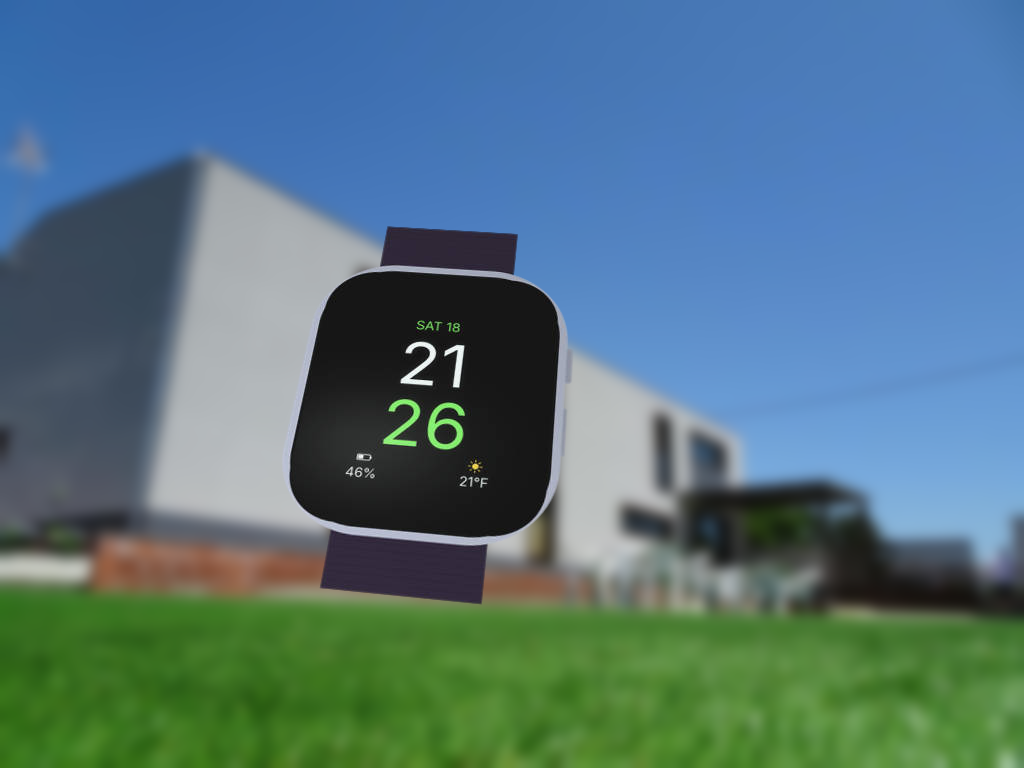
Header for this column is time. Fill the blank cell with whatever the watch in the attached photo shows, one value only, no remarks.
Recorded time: 21:26
